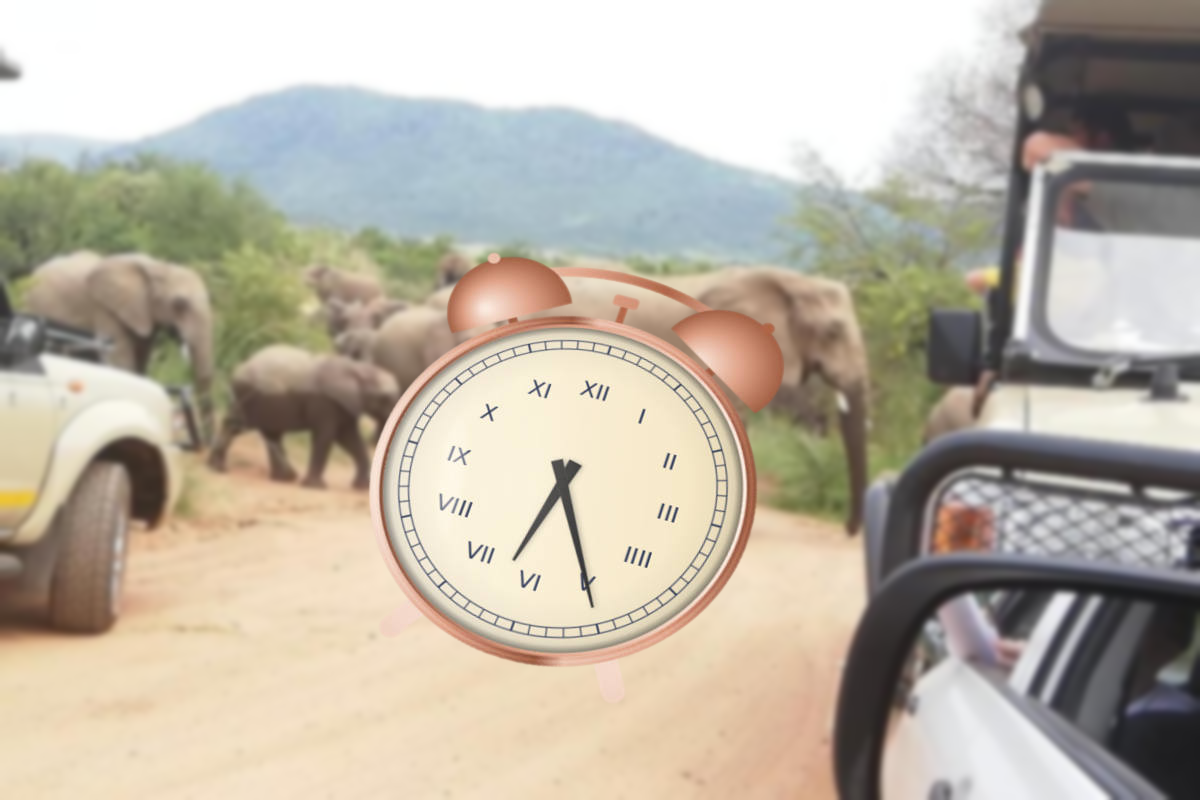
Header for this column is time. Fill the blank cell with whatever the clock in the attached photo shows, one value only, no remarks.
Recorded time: 6:25
